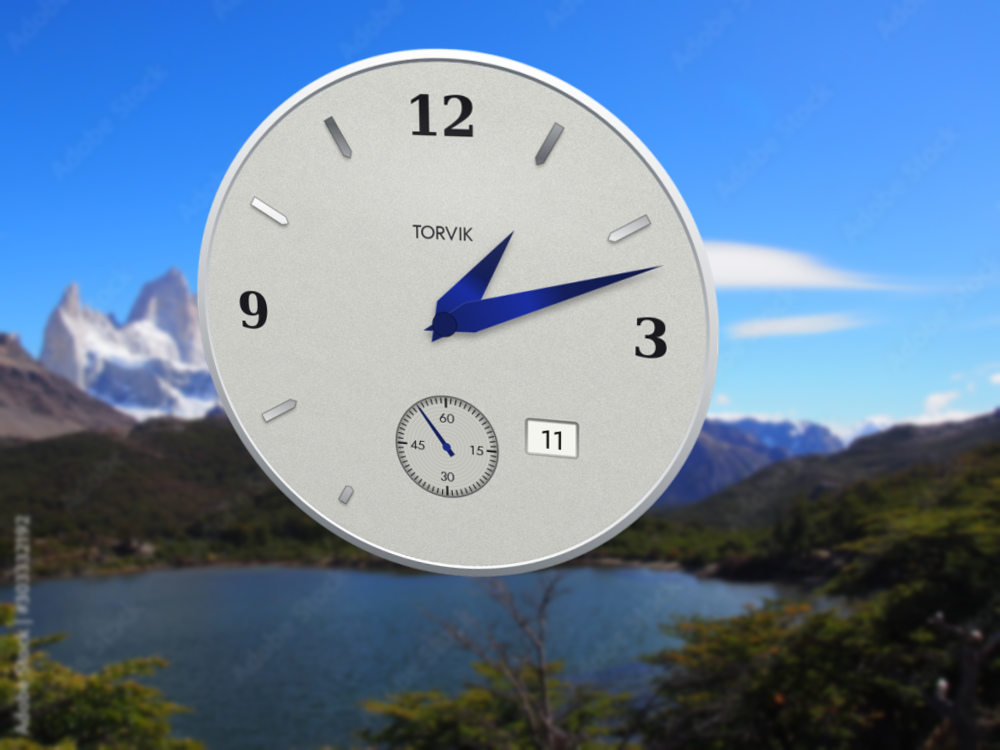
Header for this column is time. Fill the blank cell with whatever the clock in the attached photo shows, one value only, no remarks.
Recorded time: 1:11:54
